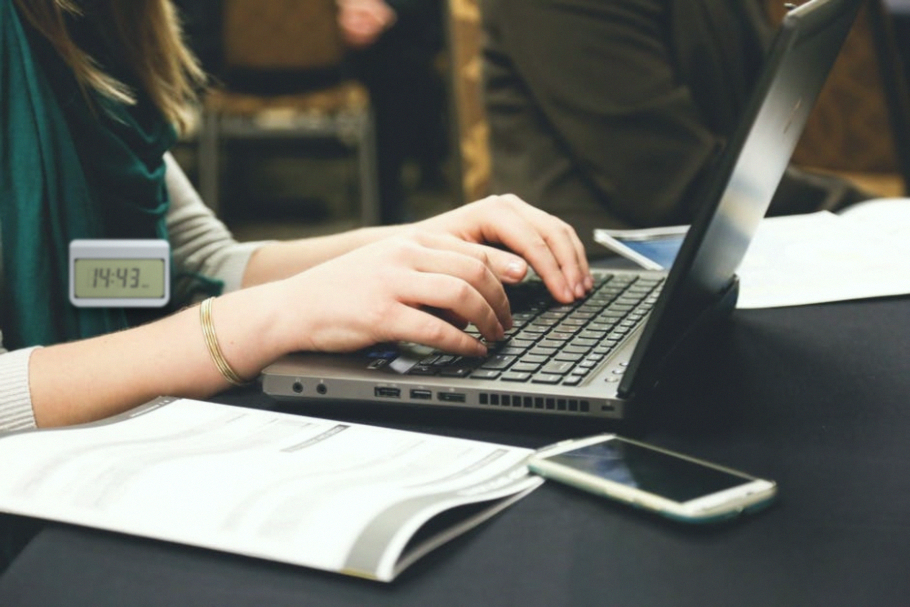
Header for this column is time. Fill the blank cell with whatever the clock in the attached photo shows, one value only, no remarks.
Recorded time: 14:43
